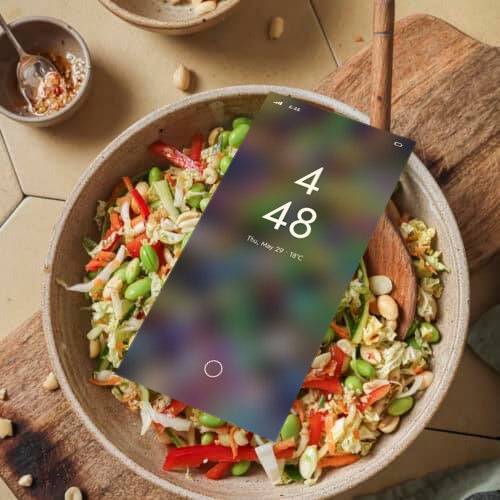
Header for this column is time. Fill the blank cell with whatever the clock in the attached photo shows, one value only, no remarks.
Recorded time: 4:48
